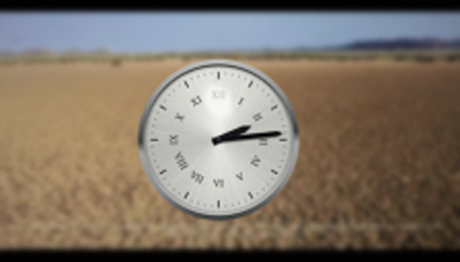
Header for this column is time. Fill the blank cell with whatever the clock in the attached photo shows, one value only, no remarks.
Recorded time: 2:14
